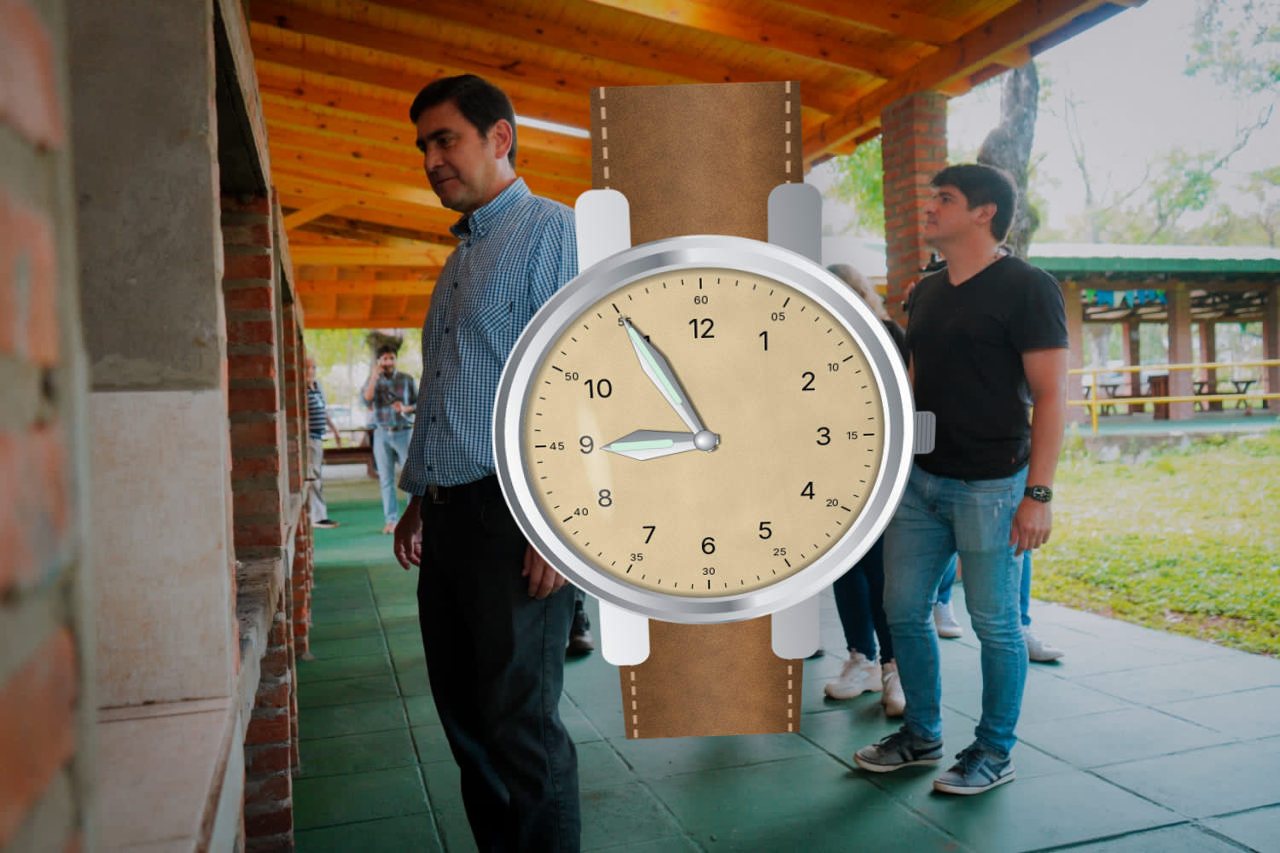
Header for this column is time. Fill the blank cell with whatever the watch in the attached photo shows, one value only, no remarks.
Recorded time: 8:55
